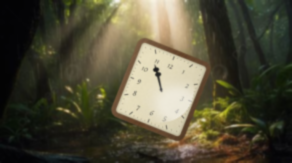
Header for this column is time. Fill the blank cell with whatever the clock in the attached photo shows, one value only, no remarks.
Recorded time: 10:54
